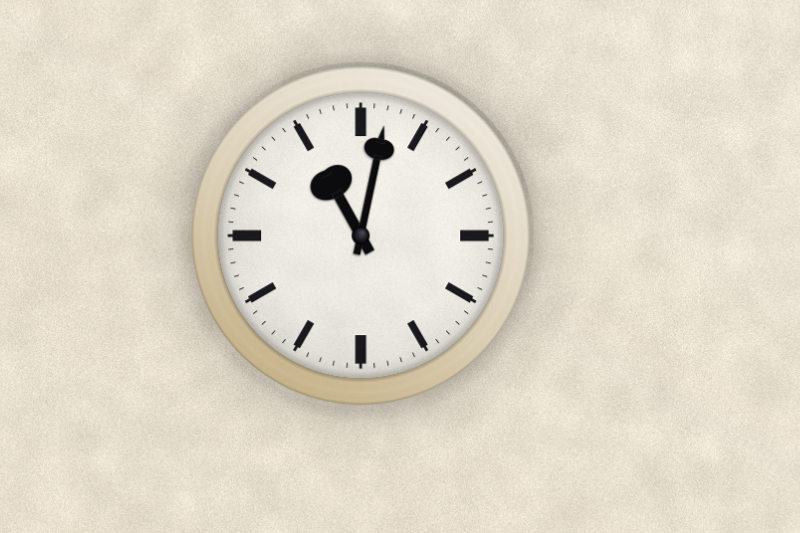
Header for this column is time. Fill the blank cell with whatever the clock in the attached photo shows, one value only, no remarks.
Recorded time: 11:02
